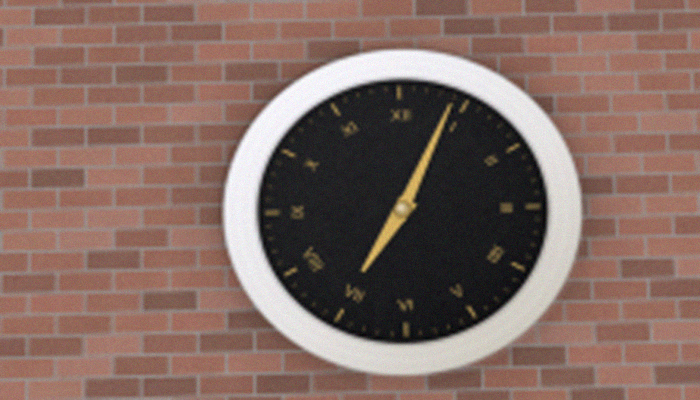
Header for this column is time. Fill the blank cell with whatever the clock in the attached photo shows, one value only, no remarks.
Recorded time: 7:04
